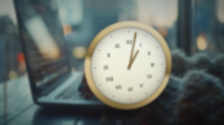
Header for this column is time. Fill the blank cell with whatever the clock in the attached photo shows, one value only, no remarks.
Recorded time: 1:02
